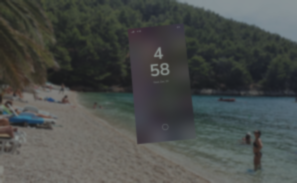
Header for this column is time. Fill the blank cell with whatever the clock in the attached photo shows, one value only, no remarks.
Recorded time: 4:58
